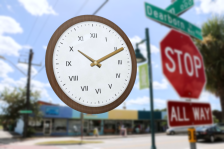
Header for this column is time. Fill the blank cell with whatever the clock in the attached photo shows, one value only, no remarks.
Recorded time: 10:11
